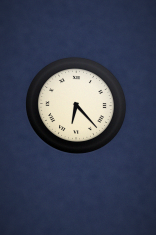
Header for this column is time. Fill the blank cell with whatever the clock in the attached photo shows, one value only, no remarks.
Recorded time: 6:23
